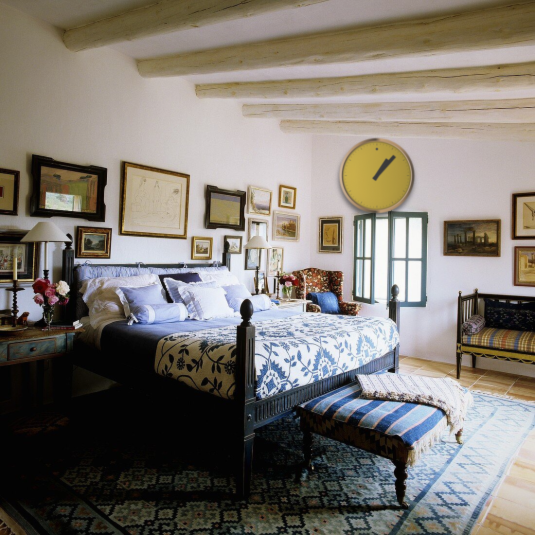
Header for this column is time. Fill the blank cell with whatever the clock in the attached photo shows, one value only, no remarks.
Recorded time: 1:07
